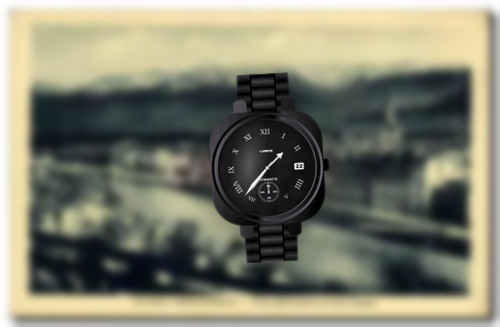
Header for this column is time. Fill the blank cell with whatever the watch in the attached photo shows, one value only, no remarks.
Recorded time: 1:37
